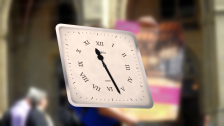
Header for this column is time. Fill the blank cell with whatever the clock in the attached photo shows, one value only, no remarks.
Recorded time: 11:27
